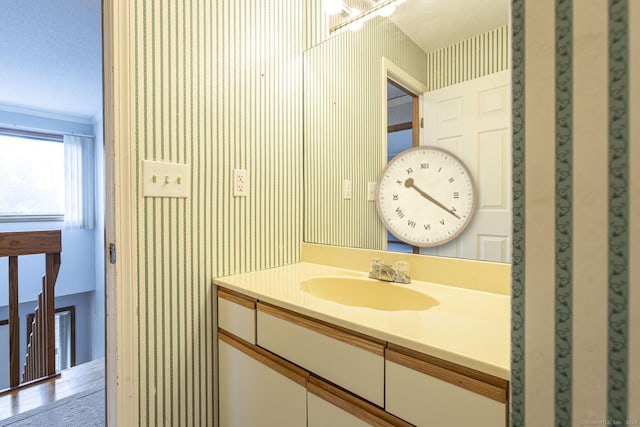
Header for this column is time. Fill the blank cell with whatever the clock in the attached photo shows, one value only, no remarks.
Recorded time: 10:21
